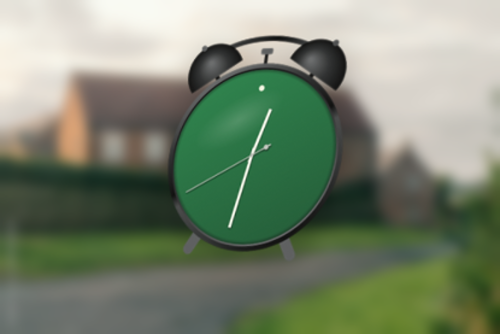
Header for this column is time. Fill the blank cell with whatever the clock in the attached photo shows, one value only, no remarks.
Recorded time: 12:31:40
